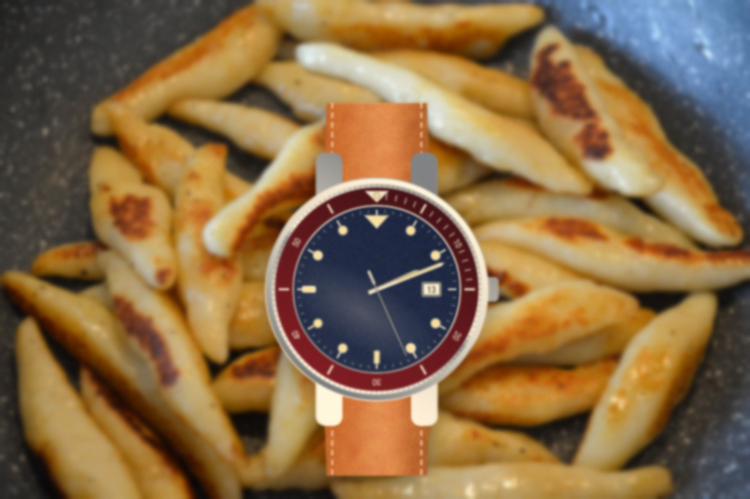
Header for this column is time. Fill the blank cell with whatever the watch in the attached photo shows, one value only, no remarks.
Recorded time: 2:11:26
